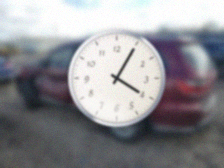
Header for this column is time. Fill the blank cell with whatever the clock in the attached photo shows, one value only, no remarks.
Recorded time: 4:05
